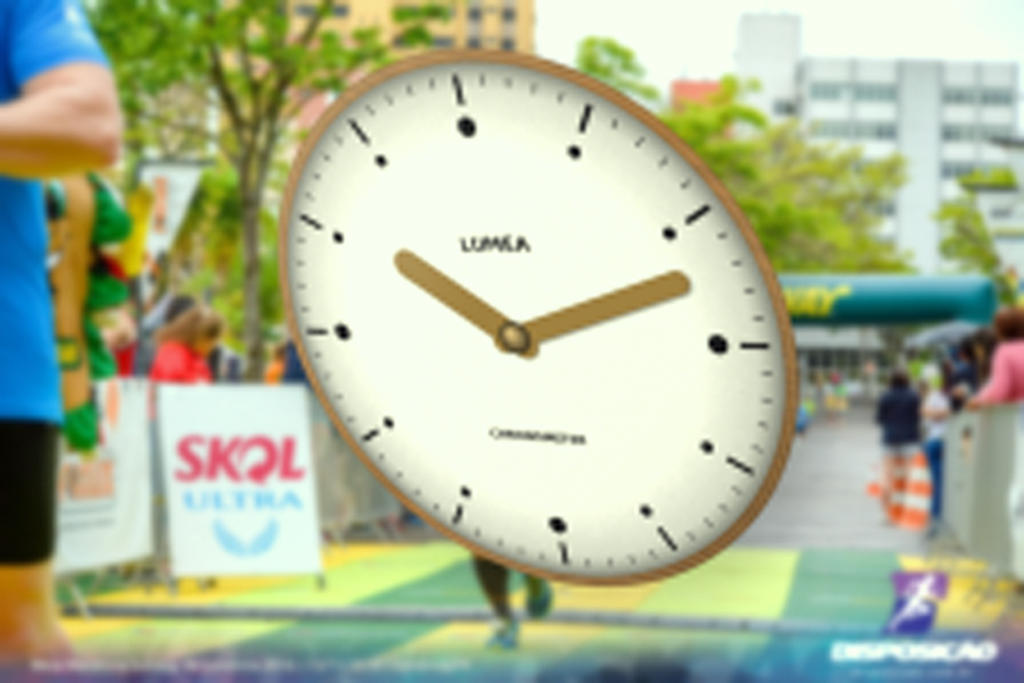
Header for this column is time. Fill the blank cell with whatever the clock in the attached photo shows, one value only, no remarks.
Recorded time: 10:12
